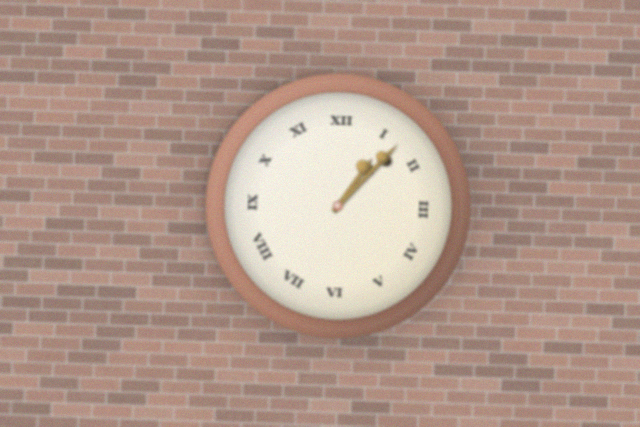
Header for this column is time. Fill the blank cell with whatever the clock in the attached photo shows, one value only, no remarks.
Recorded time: 1:07
